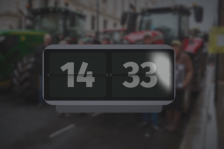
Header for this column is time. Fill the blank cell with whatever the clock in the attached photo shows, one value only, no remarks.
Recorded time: 14:33
